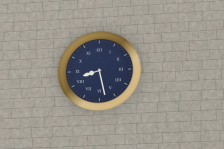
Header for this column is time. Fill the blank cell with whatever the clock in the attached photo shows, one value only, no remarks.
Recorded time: 8:28
